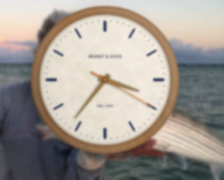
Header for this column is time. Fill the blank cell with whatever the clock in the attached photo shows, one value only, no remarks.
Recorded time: 3:36:20
